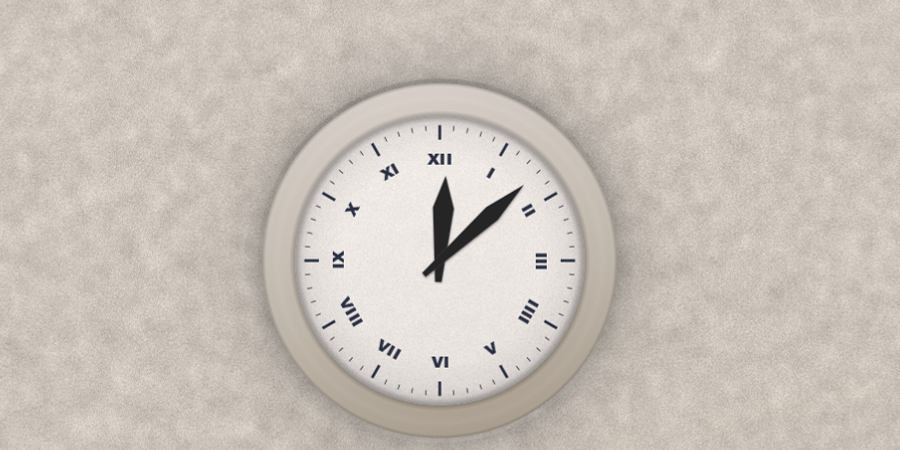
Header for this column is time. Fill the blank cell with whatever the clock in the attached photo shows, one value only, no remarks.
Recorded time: 12:08
